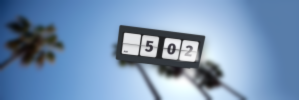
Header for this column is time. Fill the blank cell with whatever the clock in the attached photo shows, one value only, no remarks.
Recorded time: 5:02
